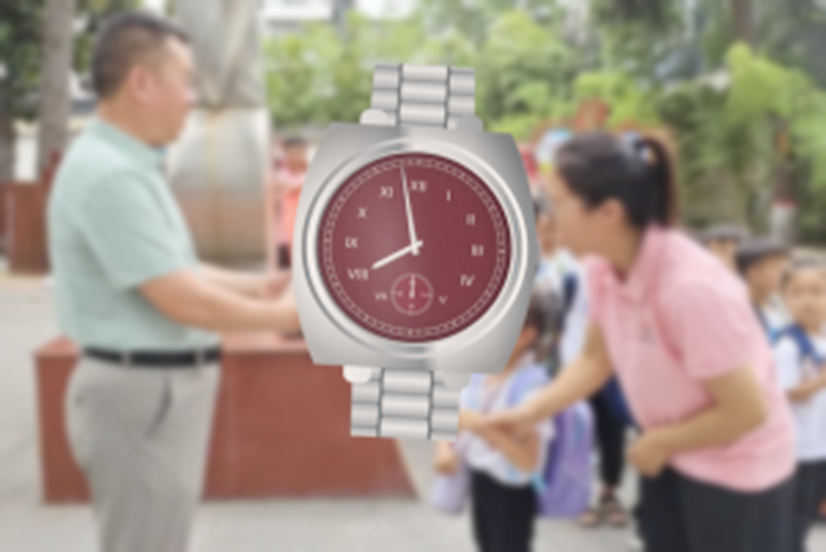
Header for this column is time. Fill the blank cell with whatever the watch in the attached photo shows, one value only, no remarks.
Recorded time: 7:58
